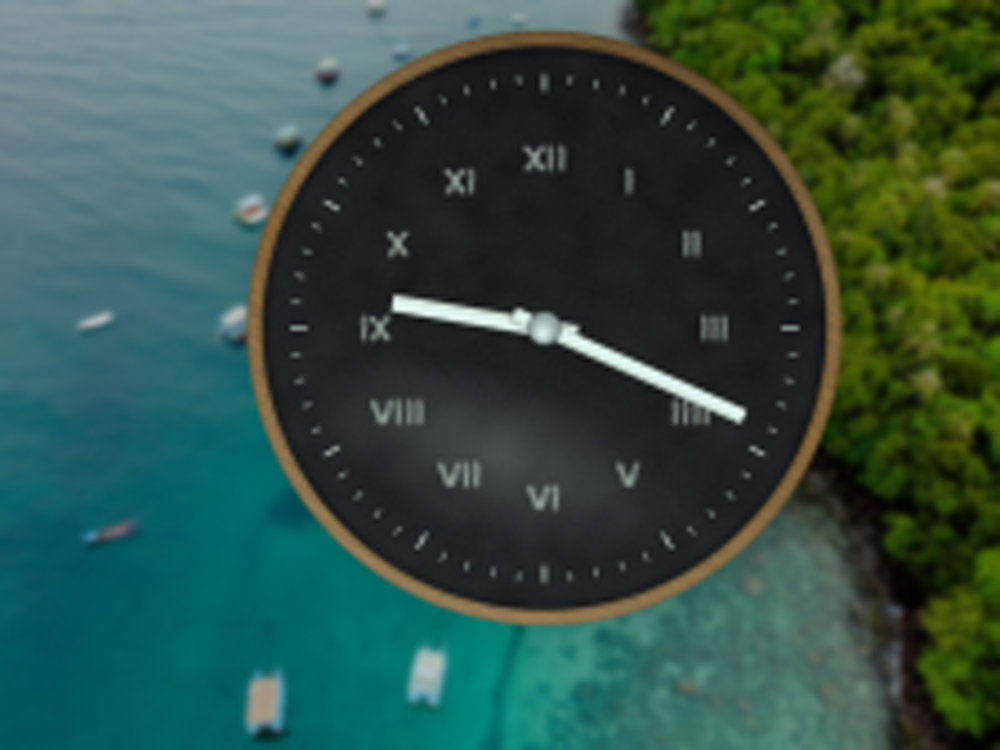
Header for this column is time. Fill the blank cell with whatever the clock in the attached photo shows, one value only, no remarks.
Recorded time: 9:19
